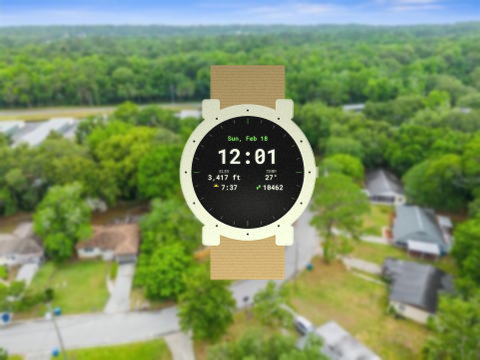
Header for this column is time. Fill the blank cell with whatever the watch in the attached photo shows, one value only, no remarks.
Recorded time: 12:01
